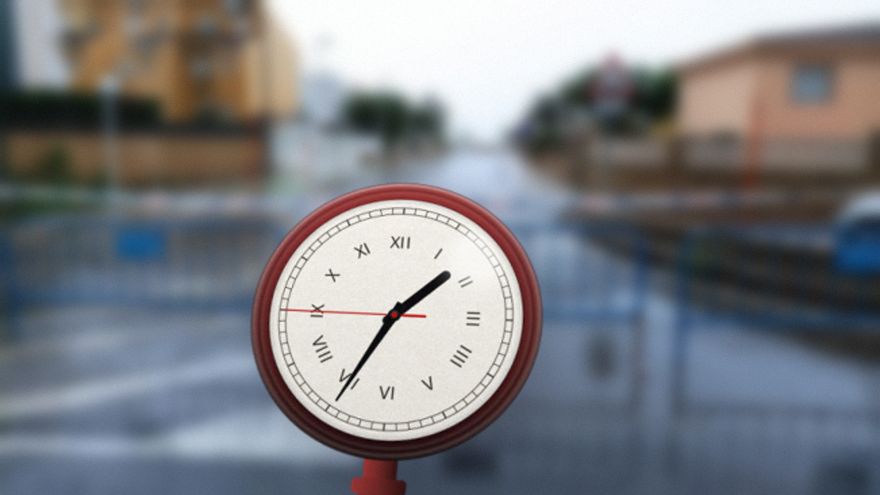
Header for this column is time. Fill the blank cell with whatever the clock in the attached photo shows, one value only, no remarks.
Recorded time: 1:34:45
